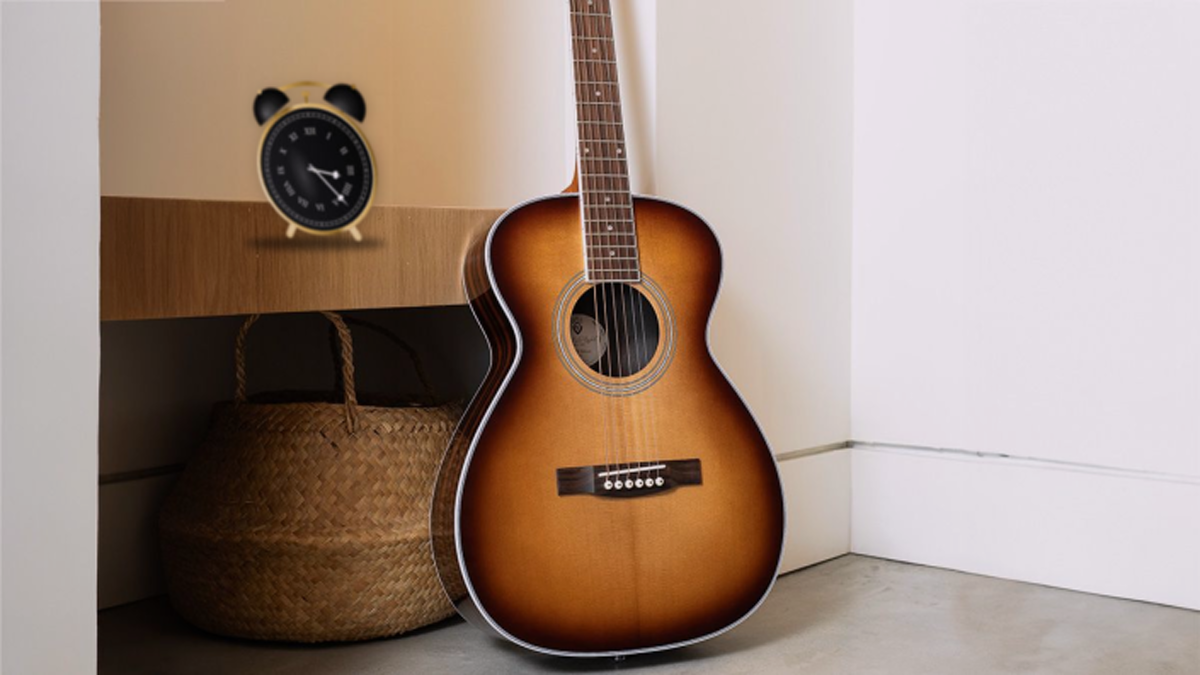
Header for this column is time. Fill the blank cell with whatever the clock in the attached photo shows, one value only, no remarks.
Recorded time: 3:23
